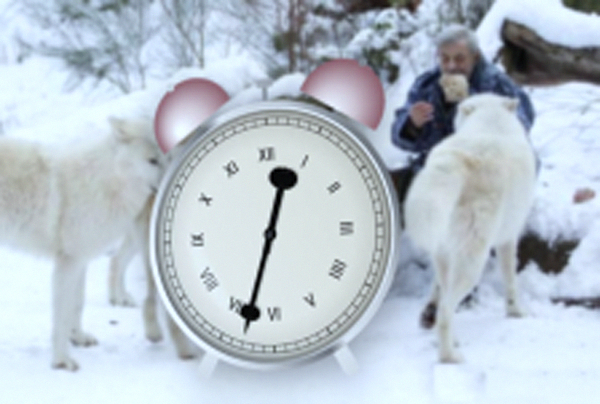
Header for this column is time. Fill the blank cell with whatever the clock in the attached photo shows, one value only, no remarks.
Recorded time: 12:33
